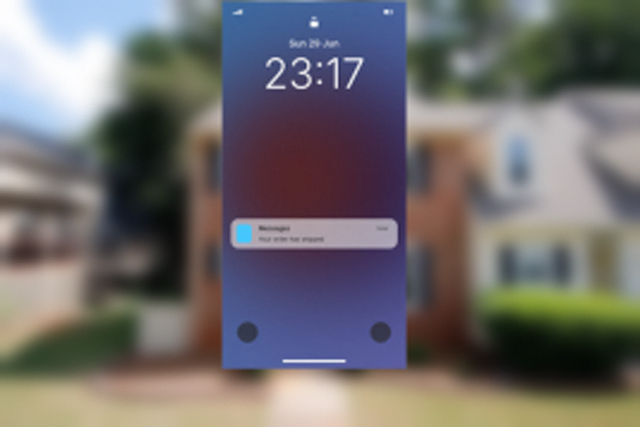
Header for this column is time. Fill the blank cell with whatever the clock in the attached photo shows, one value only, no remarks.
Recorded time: 23:17
